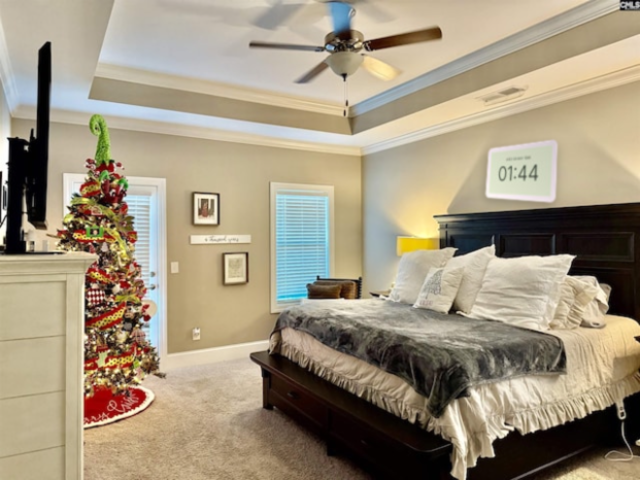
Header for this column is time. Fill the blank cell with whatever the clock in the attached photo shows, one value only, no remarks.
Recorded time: 1:44
